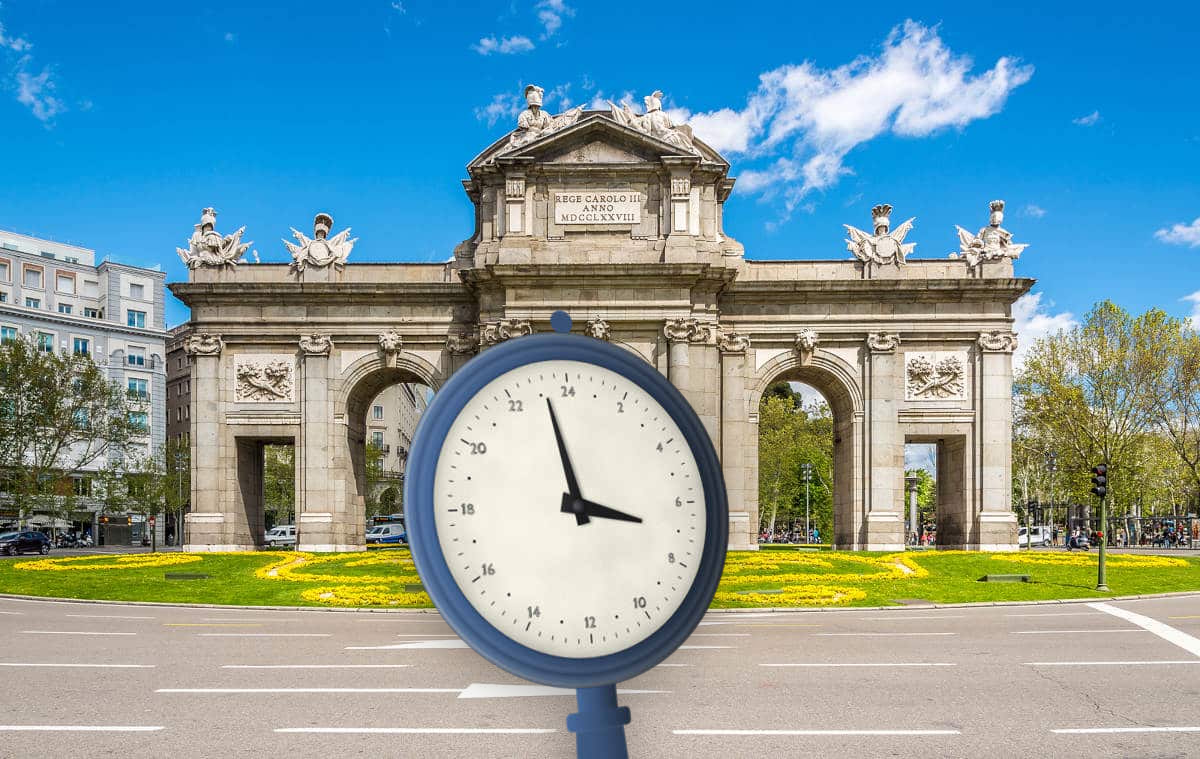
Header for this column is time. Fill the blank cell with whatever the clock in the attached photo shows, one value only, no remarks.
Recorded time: 6:58
